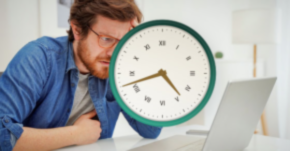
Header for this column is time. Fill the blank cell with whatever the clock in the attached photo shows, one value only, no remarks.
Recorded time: 4:42
